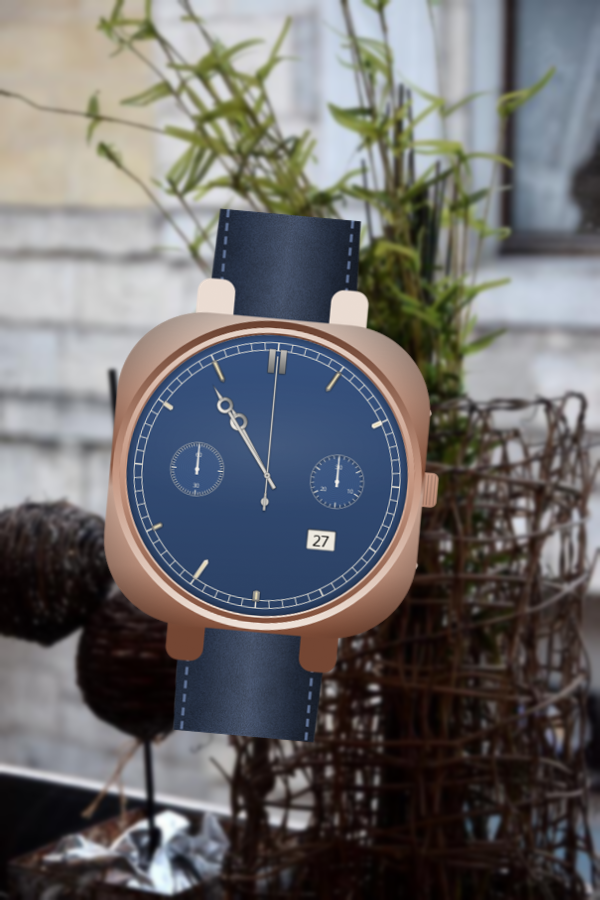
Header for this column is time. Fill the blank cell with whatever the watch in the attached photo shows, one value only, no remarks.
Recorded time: 10:54
